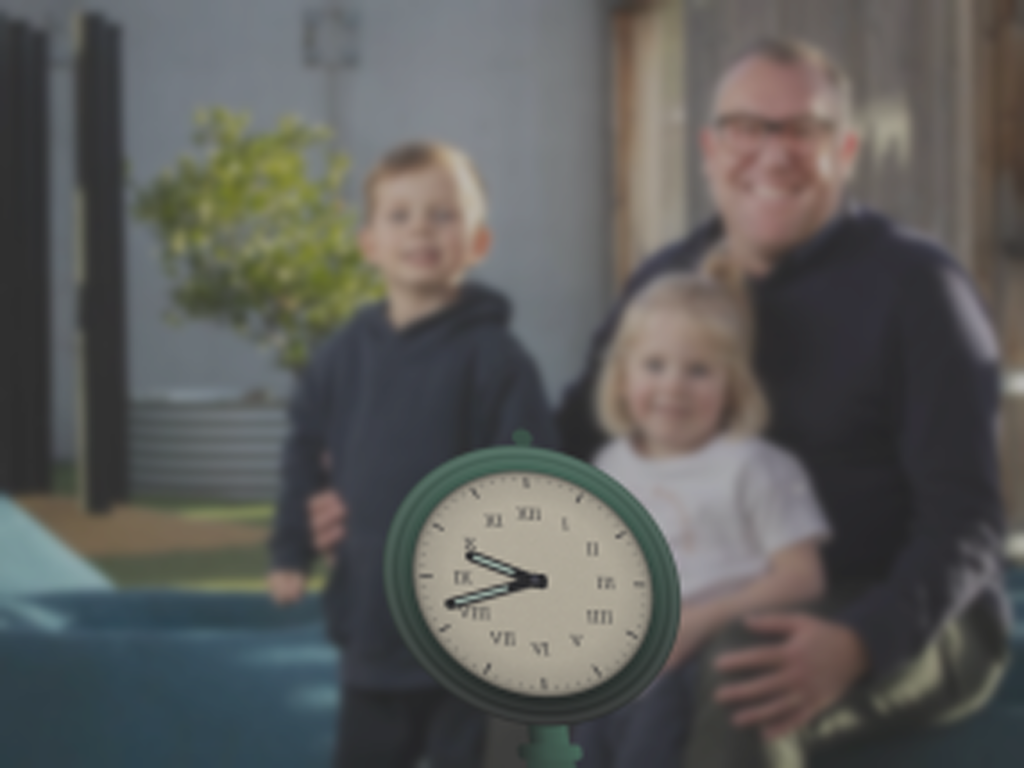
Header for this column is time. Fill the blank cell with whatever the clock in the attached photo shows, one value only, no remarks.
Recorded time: 9:42
